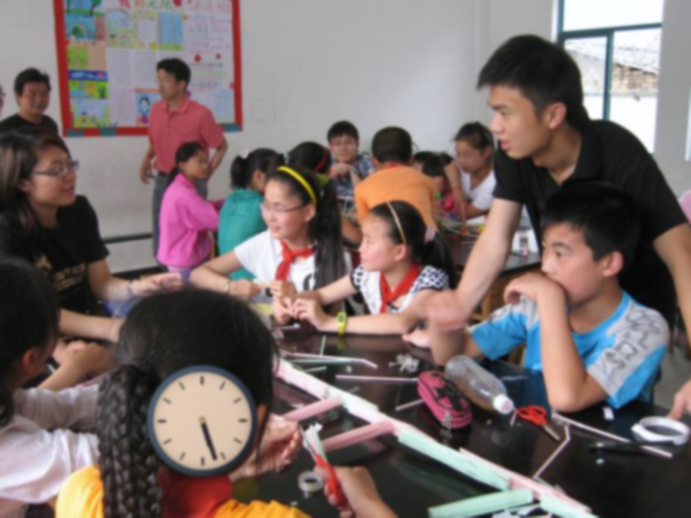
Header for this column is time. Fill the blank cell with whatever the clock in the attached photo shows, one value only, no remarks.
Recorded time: 5:27
